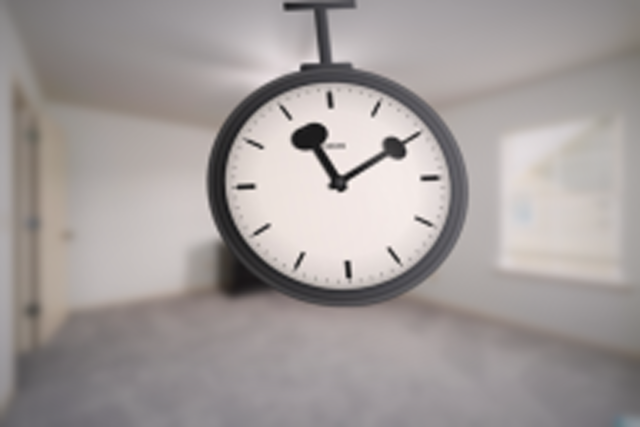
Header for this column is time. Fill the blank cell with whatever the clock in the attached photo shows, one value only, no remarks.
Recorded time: 11:10
